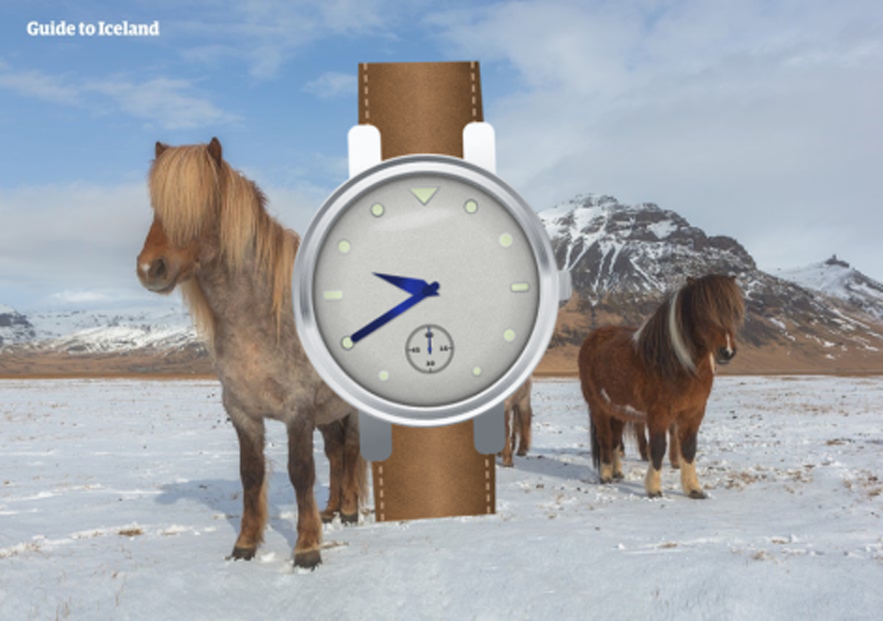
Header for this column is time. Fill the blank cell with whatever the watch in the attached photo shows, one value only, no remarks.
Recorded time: 9:40
